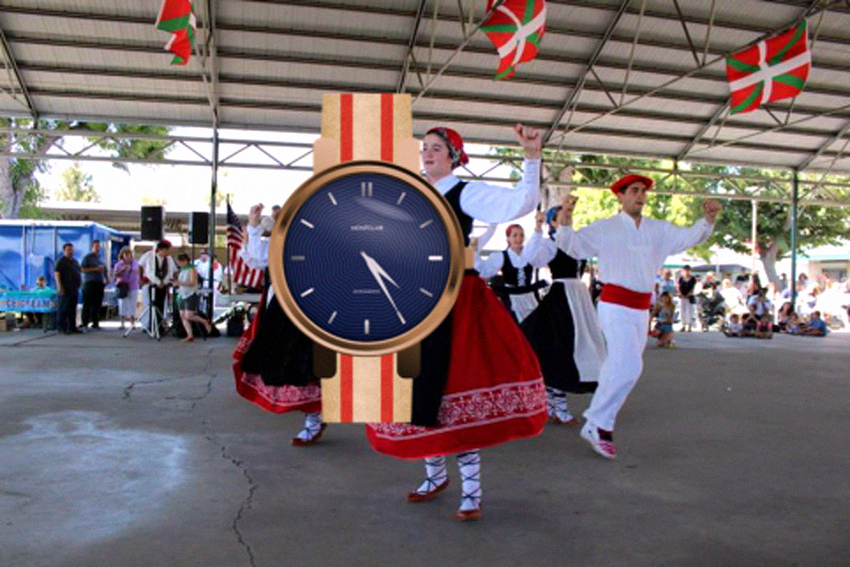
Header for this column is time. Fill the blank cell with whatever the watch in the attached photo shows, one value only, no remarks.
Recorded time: 4:25
